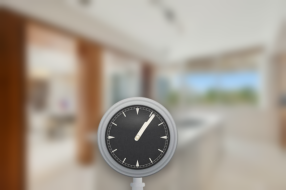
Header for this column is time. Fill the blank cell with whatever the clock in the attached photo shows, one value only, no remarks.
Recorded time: 1:06
